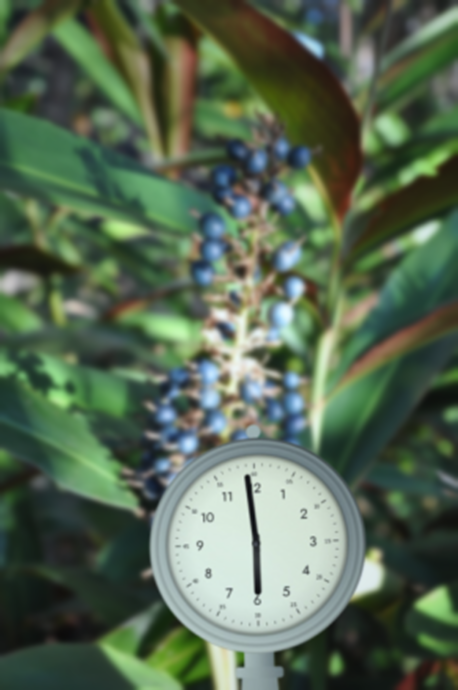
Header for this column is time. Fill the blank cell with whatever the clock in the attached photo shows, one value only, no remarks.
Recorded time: 5:59
